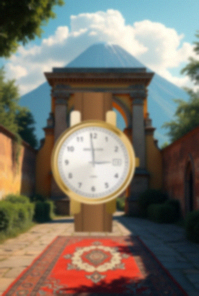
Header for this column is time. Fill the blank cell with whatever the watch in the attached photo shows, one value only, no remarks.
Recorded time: 2:59
